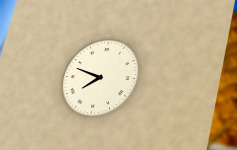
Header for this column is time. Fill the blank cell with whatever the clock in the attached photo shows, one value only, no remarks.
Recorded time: 7:48
